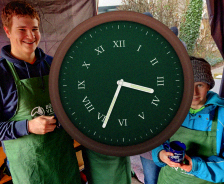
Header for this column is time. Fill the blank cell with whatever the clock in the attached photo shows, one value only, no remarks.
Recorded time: 3:34
